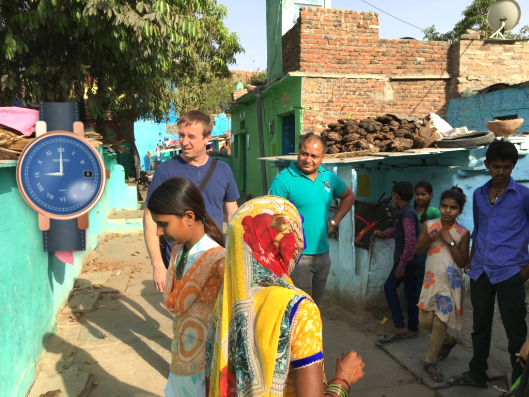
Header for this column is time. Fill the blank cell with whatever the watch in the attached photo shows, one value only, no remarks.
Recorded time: 9:00
